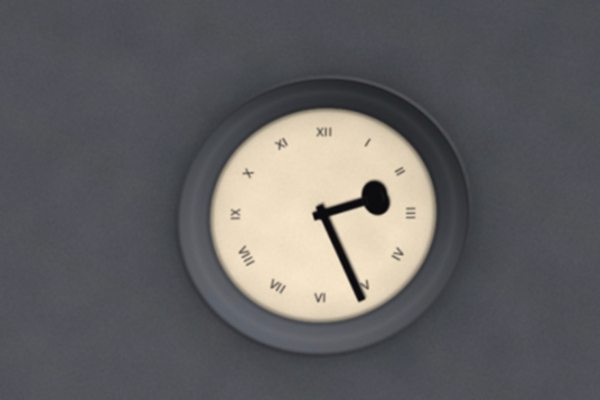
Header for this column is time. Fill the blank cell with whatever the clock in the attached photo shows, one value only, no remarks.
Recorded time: 2:26
